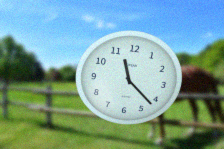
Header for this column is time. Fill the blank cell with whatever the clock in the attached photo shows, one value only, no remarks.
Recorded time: 11:22
